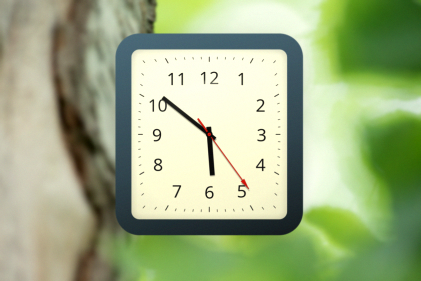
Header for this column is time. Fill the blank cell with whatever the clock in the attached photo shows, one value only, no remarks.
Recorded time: 5:51:24
